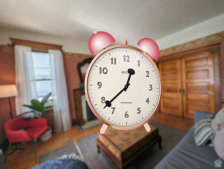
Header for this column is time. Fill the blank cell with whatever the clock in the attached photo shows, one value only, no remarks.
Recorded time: 12:38
